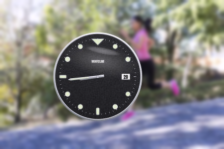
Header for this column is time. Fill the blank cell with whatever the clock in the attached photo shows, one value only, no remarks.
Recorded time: 8:44
